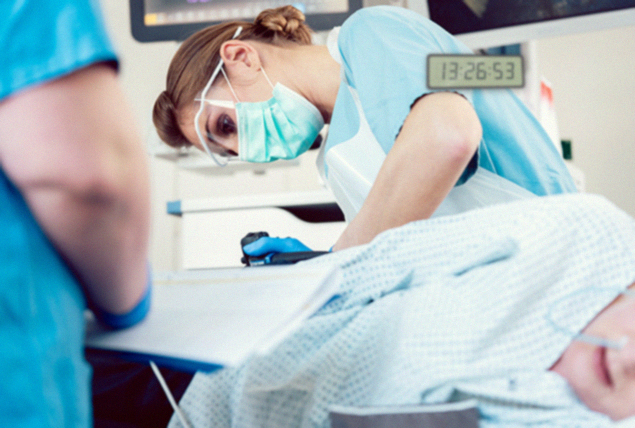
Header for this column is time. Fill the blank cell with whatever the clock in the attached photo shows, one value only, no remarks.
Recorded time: 13:26:53
